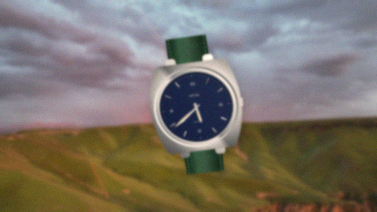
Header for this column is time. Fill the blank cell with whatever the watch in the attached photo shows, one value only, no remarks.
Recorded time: 5:39
